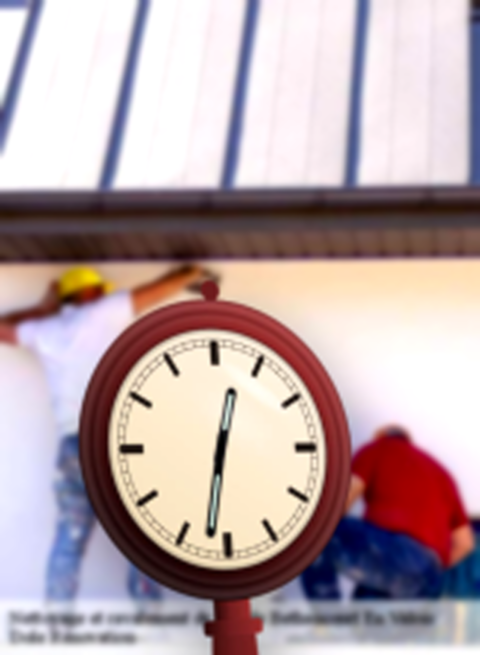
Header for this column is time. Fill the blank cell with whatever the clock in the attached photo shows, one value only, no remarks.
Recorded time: 12:32
